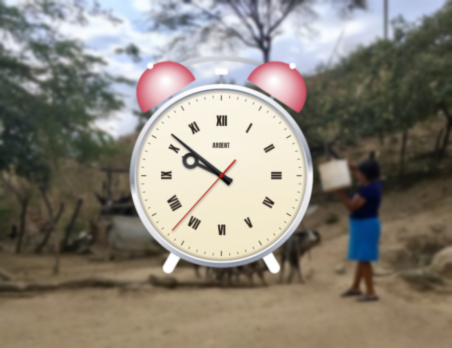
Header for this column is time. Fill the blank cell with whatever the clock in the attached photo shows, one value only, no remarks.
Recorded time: 9:51:37
